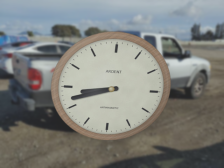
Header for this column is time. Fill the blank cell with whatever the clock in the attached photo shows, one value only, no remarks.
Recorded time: 8:42
